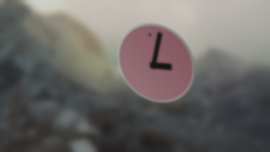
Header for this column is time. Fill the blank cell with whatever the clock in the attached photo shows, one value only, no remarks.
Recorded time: 3:03
